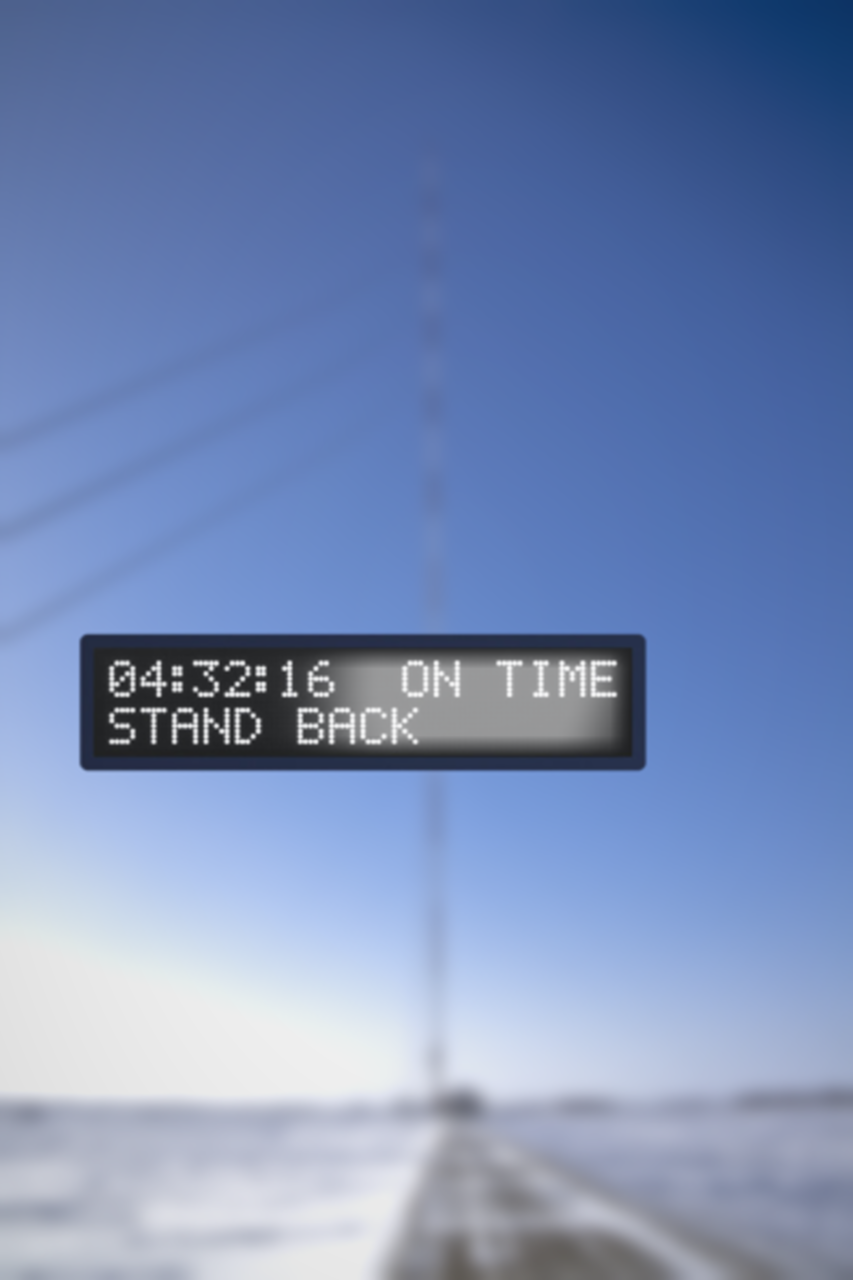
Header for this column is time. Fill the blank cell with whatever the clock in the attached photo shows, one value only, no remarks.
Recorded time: 4:32:16
